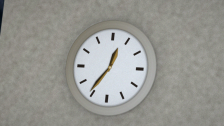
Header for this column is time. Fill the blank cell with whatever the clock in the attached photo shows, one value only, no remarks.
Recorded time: 12:36
